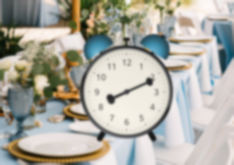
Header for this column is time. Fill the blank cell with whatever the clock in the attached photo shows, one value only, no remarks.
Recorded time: 8:11
